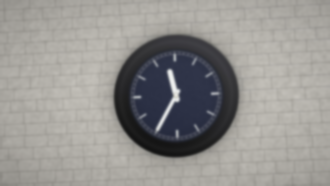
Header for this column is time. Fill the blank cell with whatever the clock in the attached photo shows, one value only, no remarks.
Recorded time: 11:35
